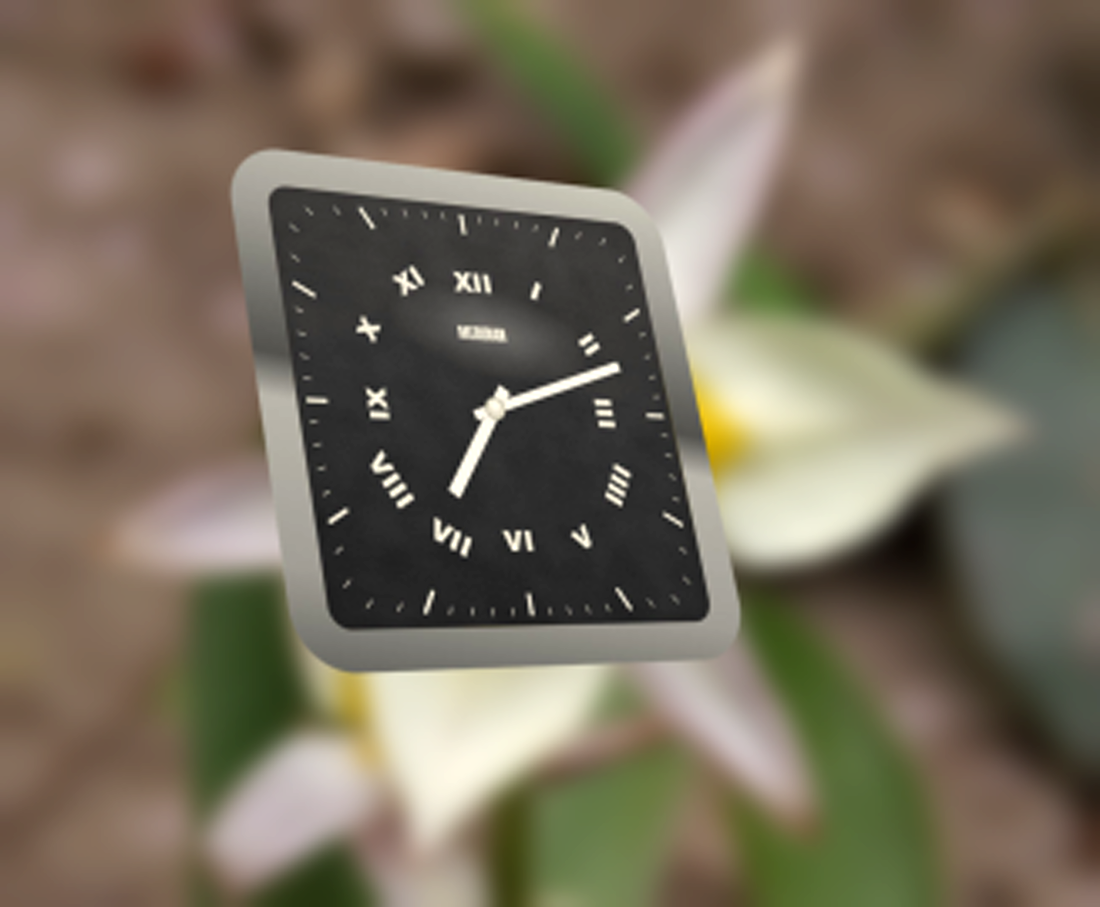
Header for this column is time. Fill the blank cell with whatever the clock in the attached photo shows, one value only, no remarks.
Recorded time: 7:12
